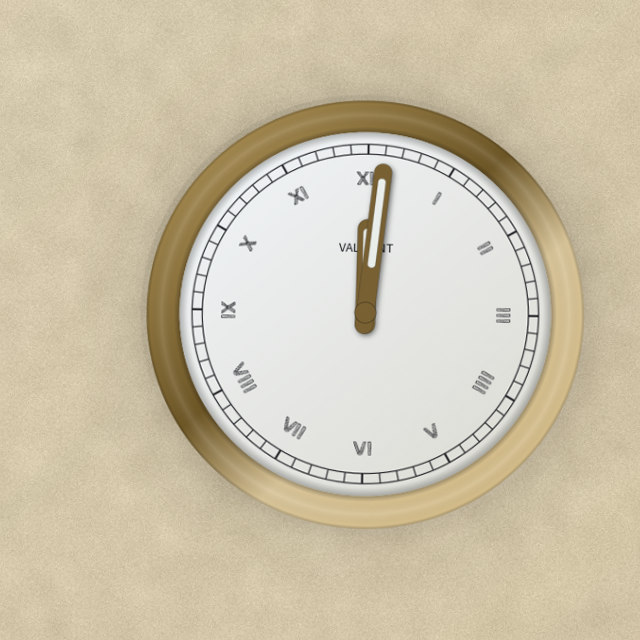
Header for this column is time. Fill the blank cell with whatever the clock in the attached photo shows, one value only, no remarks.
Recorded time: 12:01
